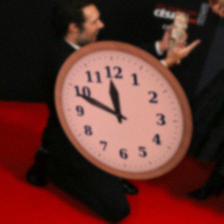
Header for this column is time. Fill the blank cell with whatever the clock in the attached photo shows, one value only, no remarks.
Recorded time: 11:49
